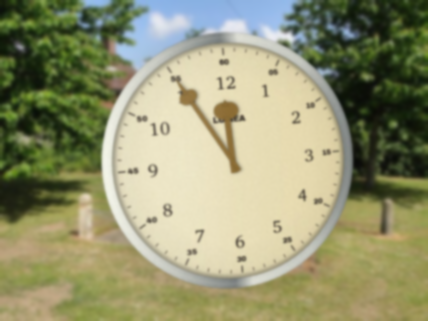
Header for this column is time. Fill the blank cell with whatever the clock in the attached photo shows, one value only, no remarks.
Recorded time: 11:55
